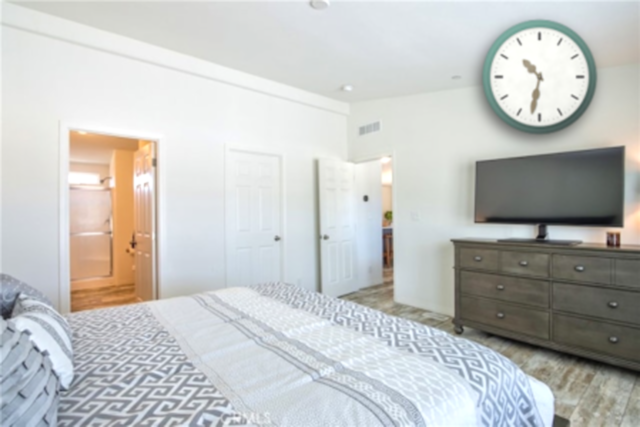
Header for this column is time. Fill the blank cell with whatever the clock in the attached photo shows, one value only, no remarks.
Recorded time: 10:32
